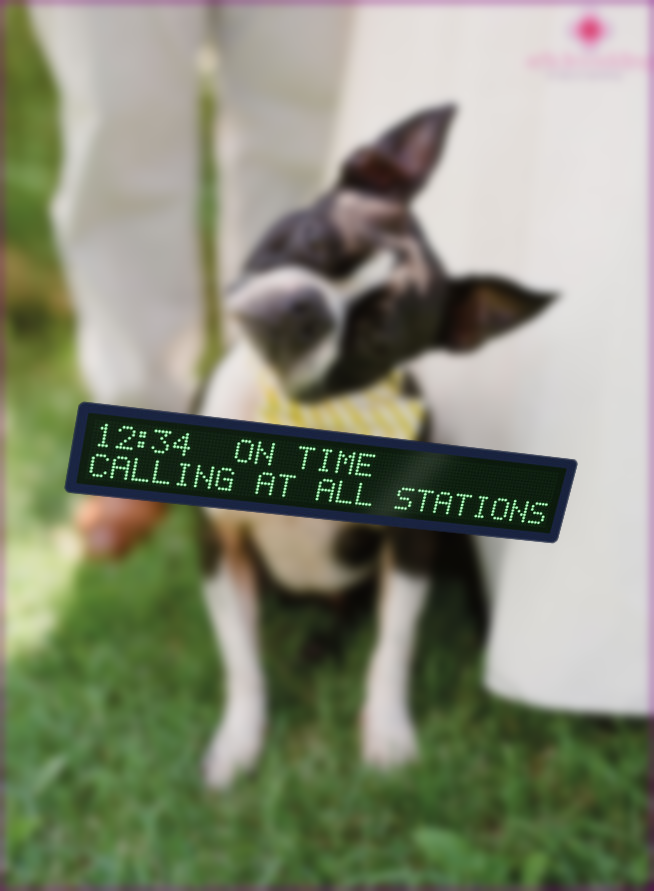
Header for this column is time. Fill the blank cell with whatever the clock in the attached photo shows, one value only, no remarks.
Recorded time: 12:34
